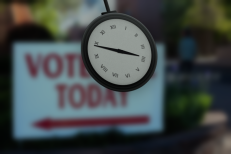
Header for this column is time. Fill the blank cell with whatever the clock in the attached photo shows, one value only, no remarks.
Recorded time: 3:49
